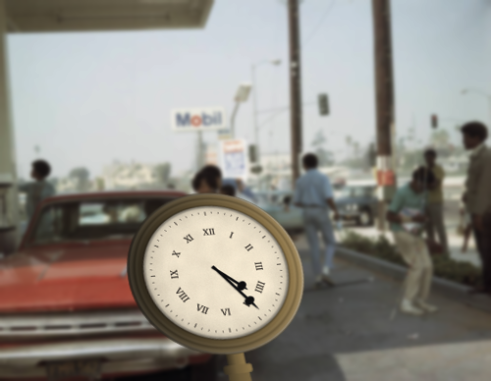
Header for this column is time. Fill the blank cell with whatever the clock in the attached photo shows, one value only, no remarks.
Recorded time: 4:24
